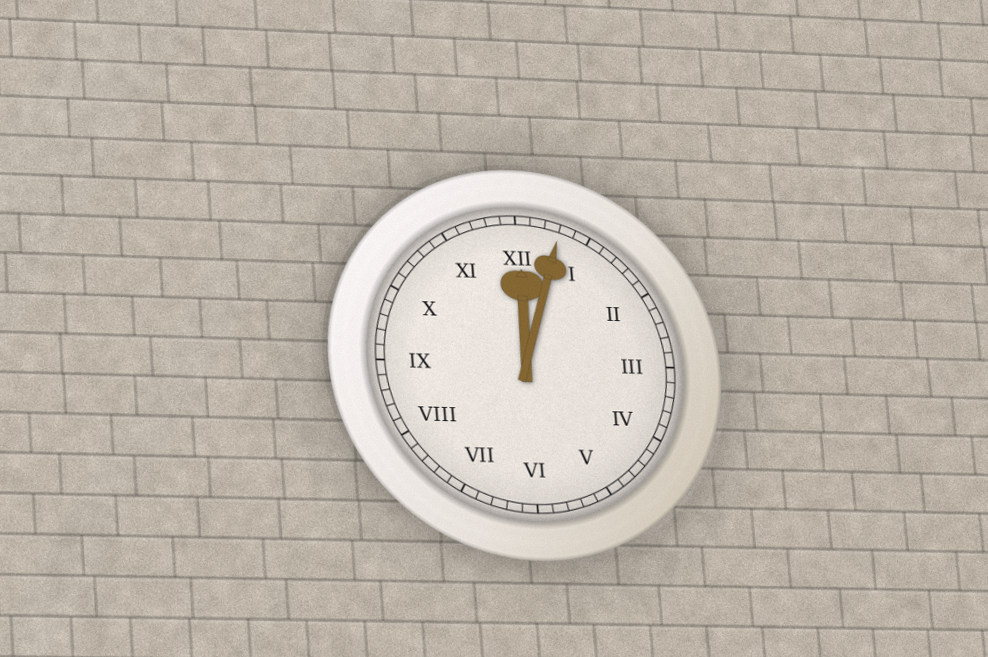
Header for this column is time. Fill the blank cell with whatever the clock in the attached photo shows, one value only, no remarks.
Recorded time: 12:03
